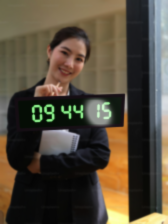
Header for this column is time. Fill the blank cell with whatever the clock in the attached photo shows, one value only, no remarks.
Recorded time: 9:44:15
